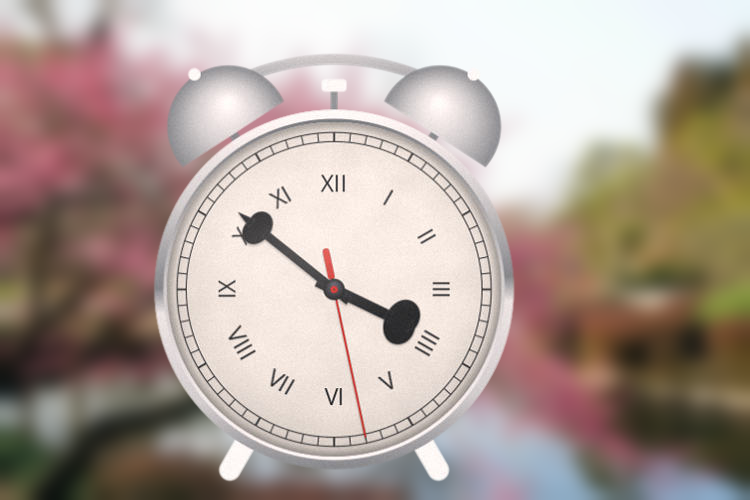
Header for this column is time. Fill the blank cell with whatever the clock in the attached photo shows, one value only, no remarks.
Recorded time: 3:51:28
